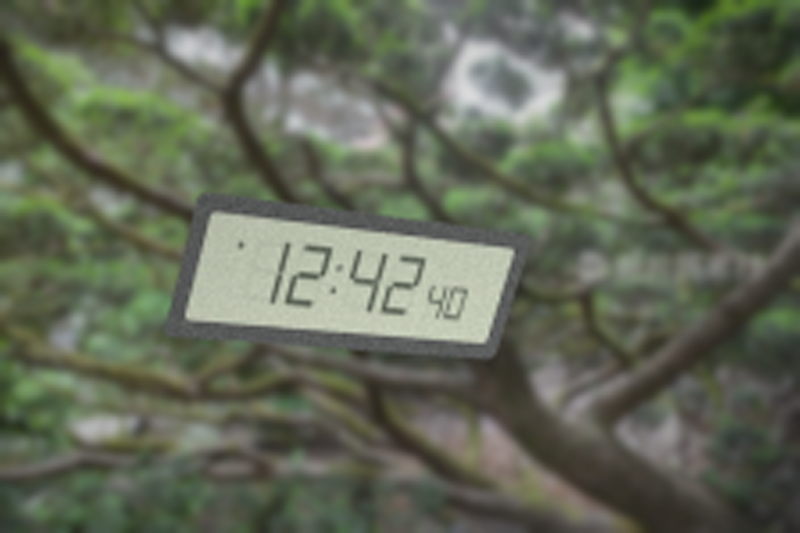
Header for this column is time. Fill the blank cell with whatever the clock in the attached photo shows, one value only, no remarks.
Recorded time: 12:42:40
